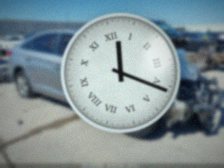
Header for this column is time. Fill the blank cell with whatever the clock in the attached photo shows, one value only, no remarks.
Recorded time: 12:21
